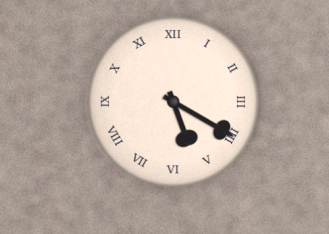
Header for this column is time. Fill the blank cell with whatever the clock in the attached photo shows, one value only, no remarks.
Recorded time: 5:20
